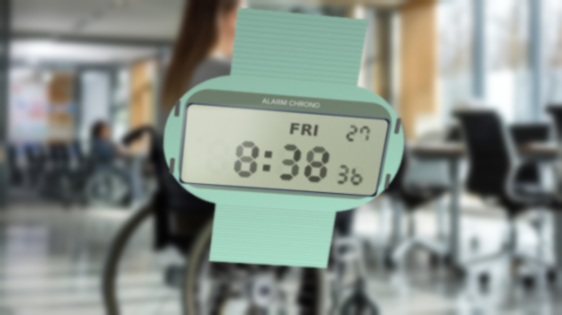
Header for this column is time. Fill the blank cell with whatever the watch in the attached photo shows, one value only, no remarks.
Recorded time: 8:38:36
